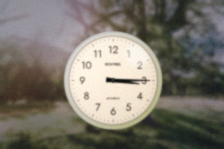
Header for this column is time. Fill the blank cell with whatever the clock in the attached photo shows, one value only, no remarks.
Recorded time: 3:15
